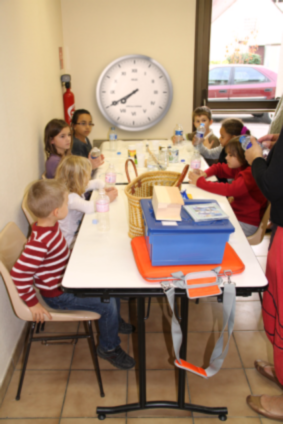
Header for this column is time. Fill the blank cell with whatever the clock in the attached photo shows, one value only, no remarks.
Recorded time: 7:40
